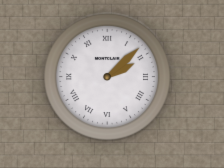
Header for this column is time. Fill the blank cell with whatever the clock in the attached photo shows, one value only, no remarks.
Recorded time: 2:08
